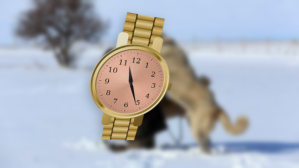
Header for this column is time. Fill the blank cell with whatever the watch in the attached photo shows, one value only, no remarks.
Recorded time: 11:26
